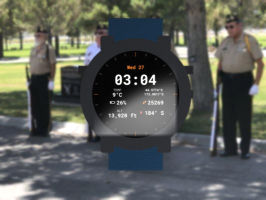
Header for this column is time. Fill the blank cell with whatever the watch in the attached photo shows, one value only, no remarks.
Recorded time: 3:04
